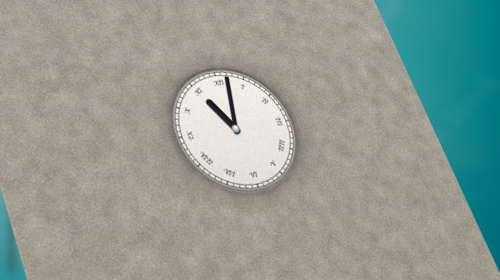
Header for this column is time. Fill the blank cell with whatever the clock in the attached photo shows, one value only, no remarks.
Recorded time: 11:02
